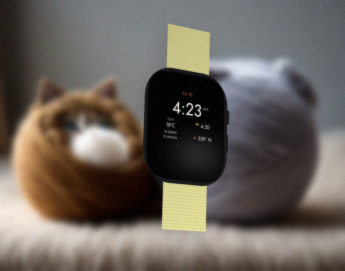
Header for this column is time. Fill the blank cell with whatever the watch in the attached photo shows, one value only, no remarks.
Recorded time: 4:23
